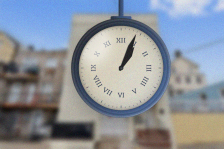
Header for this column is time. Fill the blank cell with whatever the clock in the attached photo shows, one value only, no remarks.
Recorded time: 1:04
